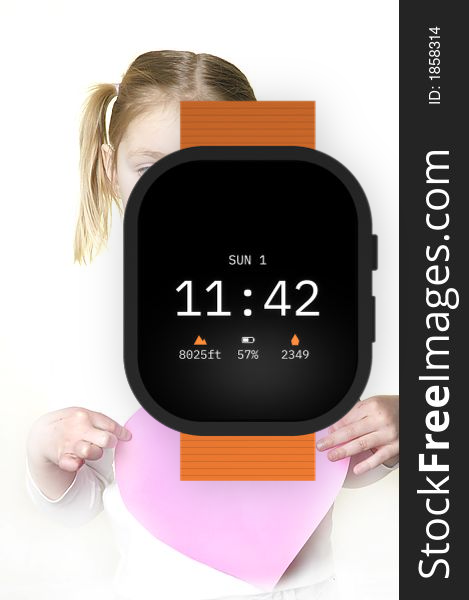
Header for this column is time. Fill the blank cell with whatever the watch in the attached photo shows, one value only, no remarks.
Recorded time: 11:42
